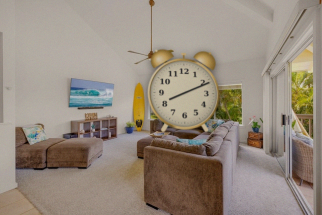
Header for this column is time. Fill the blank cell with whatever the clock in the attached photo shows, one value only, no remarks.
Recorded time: 8:11
